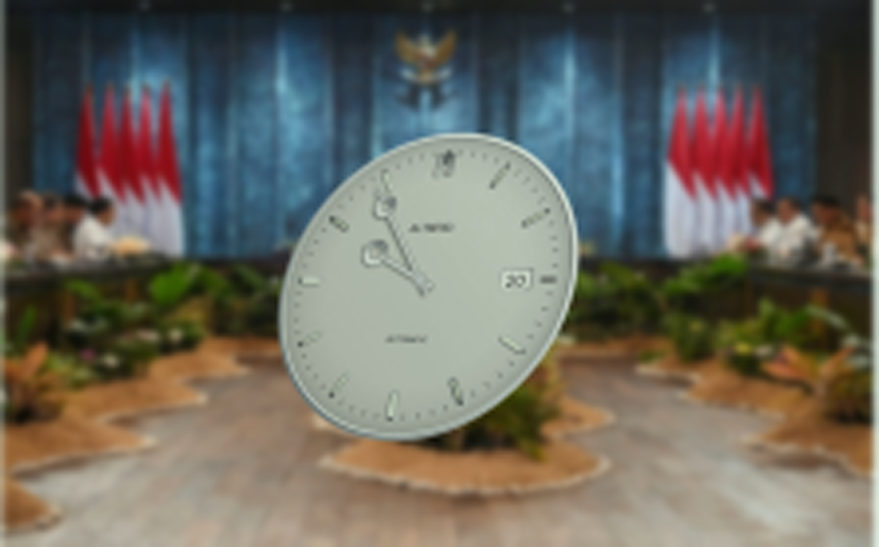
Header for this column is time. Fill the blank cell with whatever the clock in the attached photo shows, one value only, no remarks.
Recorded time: 9:54
